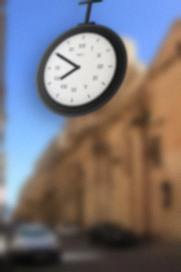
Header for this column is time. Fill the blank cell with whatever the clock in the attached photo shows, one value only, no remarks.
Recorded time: 7:50
